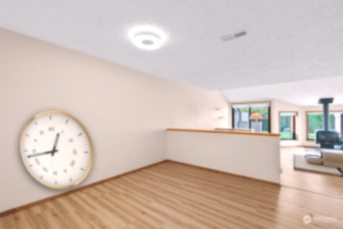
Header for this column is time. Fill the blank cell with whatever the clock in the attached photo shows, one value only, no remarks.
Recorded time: 12:43
